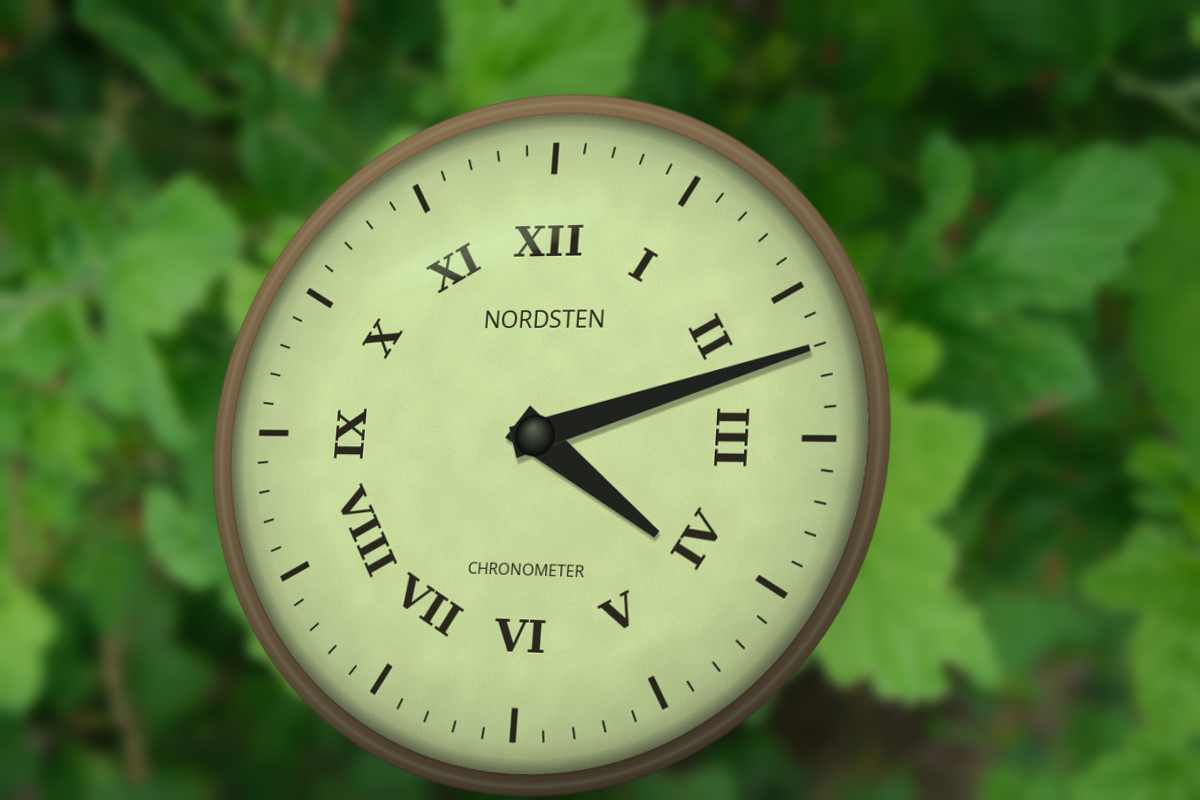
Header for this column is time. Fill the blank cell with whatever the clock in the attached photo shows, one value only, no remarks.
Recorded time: 4:12
